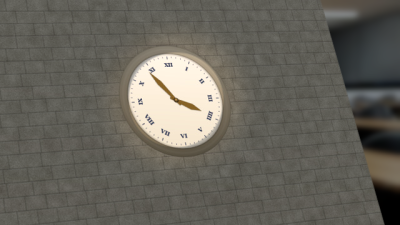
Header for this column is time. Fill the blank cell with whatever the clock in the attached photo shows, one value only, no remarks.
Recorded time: 3:54
